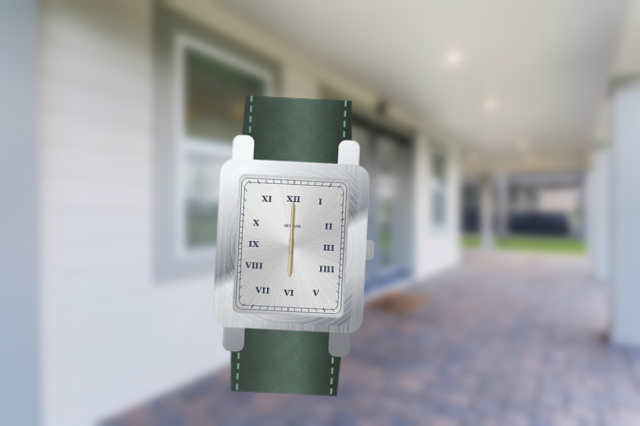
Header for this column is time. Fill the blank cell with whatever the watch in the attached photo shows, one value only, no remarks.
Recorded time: 6:00
